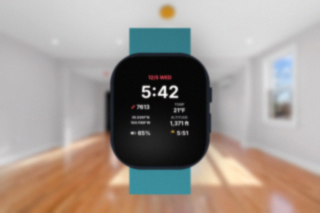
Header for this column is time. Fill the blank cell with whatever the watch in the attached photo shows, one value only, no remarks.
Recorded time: 5:42
